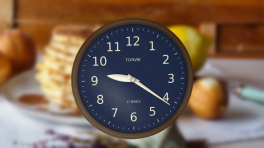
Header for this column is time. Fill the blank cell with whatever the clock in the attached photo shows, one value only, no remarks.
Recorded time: 9:21
